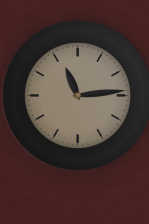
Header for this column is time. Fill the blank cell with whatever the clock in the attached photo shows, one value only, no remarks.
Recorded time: 11:14
